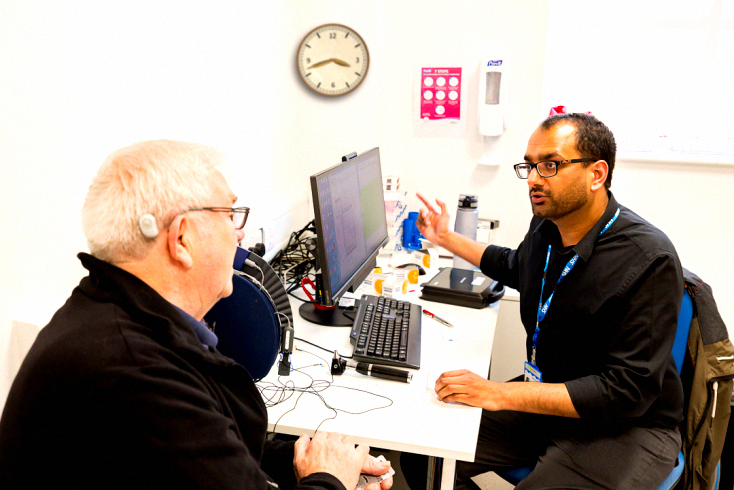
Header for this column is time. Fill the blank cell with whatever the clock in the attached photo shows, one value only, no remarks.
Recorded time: 3:42
